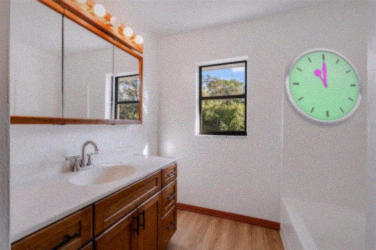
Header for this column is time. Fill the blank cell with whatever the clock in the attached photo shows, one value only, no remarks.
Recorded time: 11:00
